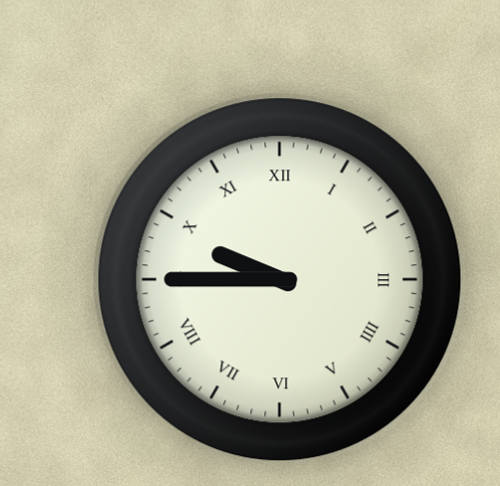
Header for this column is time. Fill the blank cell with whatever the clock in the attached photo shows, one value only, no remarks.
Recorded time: 9:45
